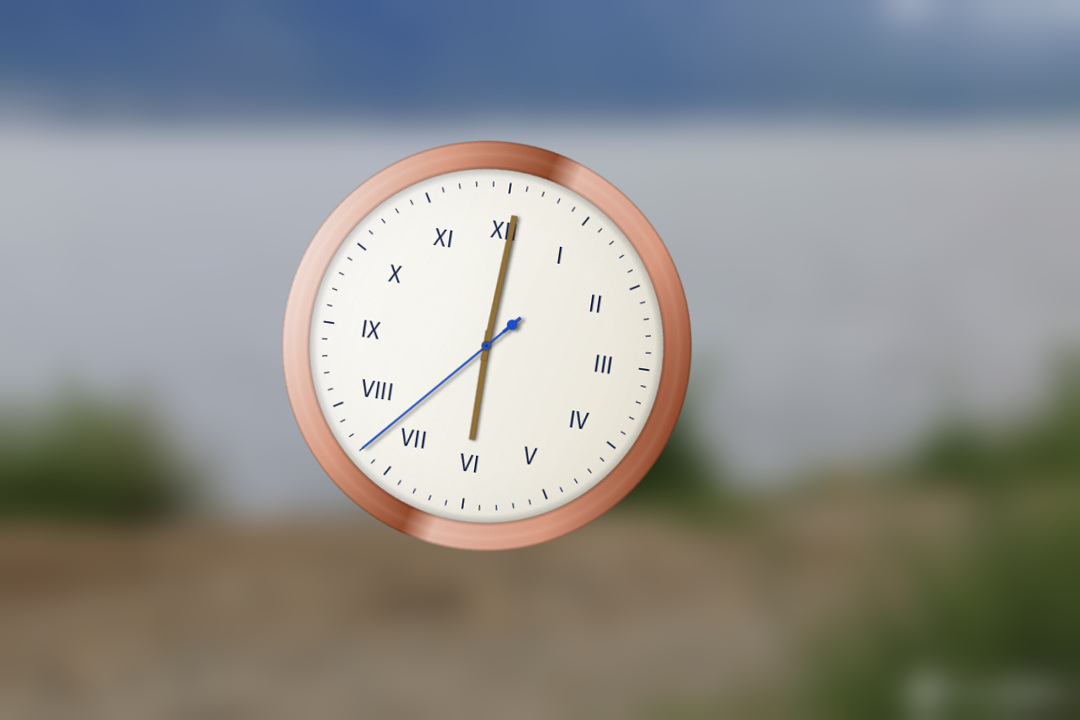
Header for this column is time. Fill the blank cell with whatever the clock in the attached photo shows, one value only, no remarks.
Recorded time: 6:00:37
